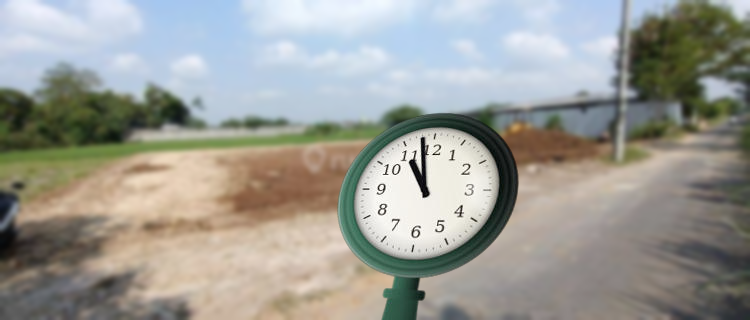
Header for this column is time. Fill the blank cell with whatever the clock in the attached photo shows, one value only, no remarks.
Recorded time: 10:58
